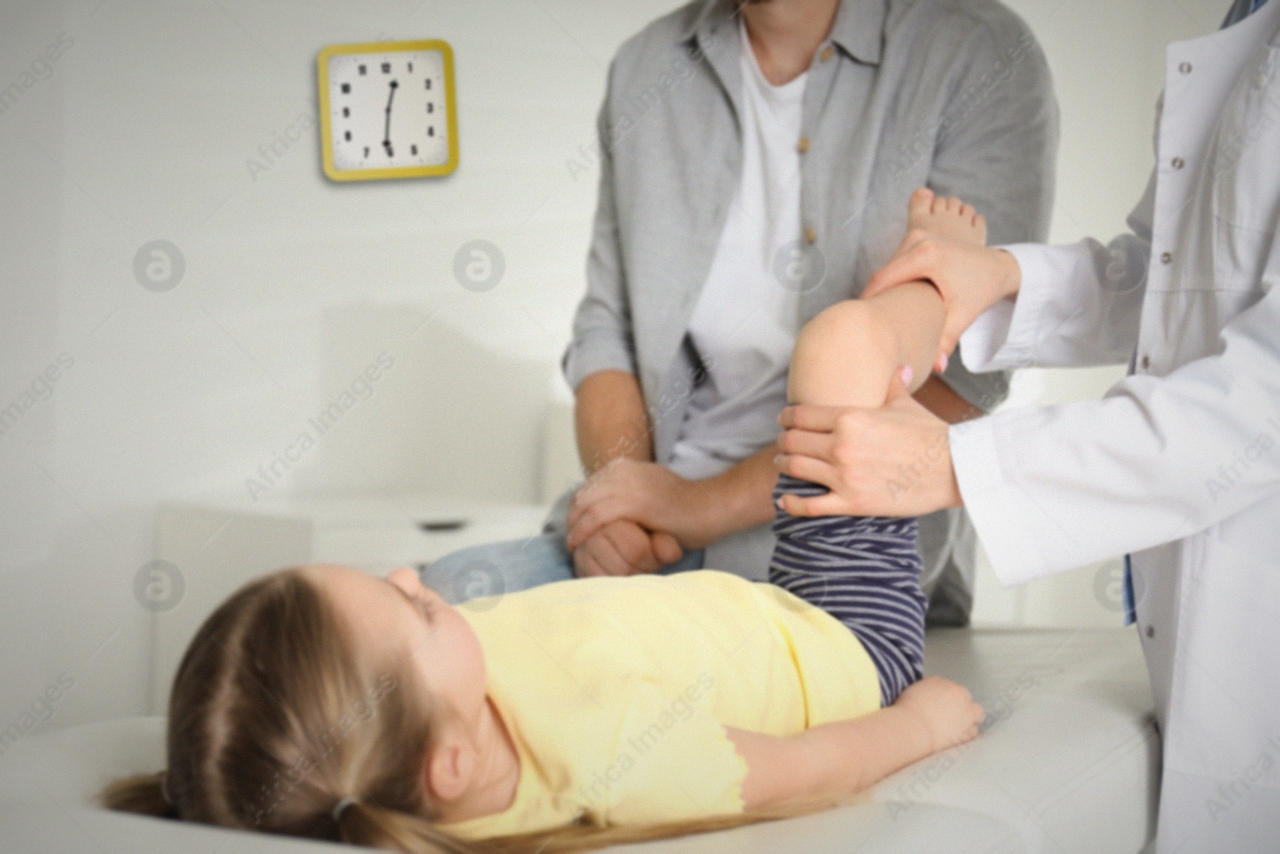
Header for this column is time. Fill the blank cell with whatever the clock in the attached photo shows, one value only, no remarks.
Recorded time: 12:31
